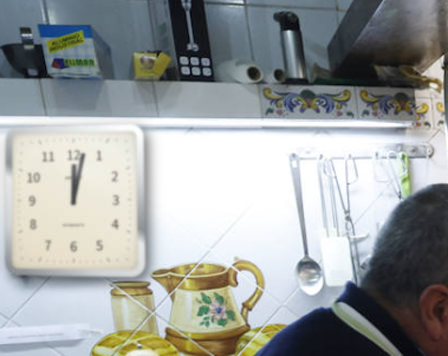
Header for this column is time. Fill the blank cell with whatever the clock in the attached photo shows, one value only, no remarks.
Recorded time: 12:02
